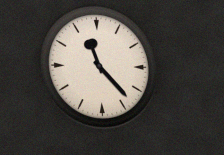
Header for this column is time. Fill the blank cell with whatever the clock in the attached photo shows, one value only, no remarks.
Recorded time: 11:23
